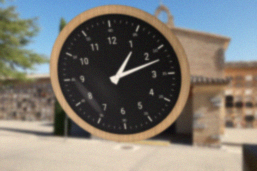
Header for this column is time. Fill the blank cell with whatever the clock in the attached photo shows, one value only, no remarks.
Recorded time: 1:12
